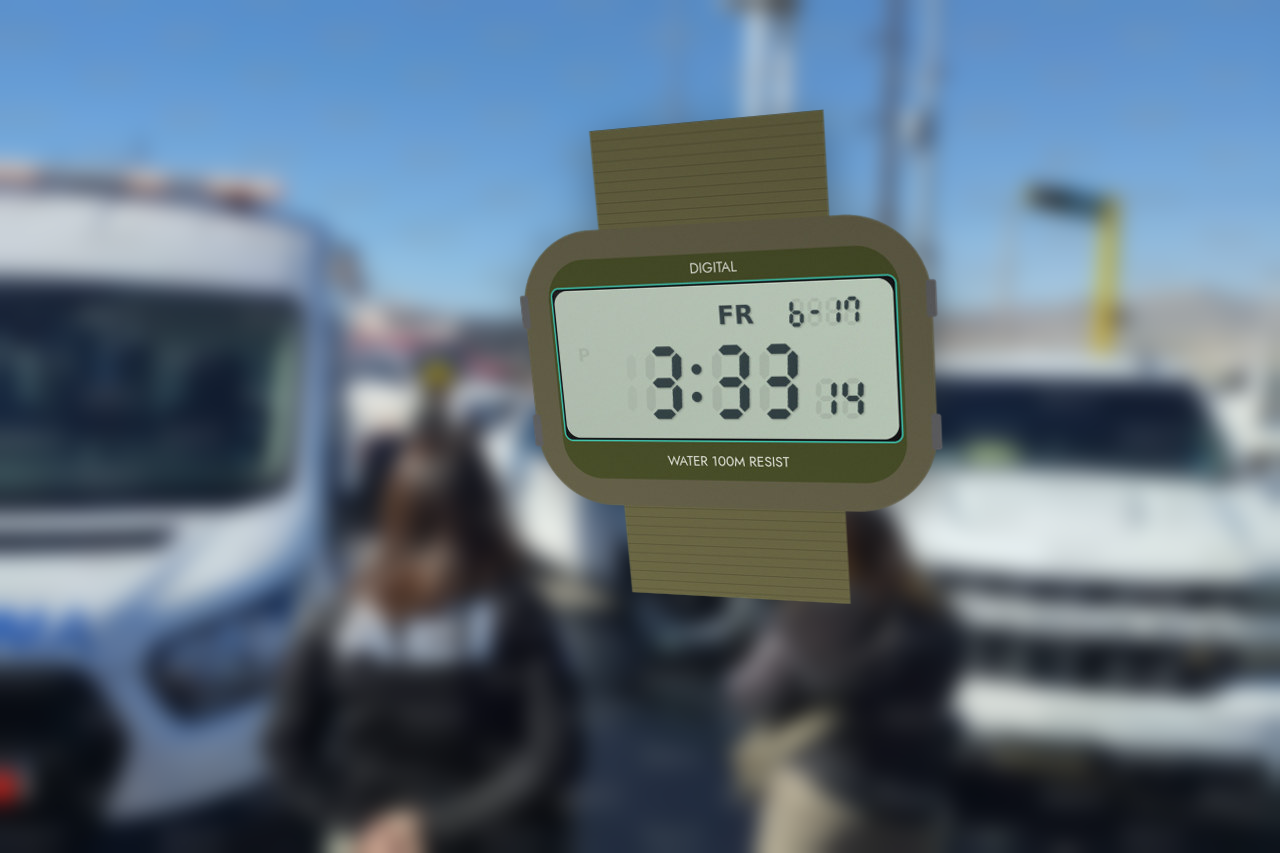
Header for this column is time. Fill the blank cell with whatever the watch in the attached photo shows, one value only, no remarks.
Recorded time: 3:33:14
